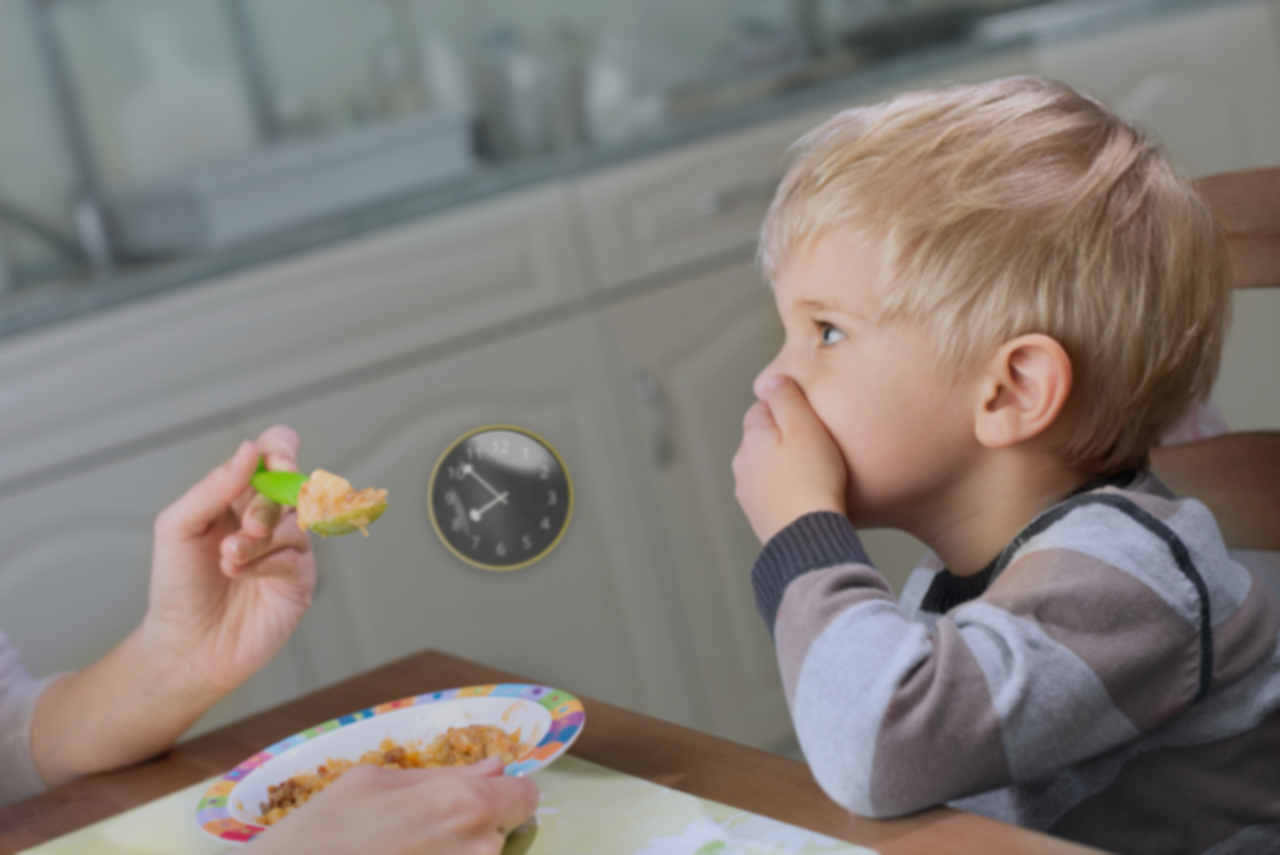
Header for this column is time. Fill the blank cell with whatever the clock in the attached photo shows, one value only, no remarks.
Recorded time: 7:52
